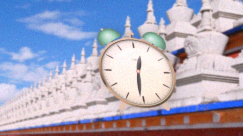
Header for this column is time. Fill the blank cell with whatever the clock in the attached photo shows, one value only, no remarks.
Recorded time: 12:31
